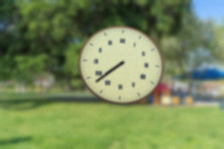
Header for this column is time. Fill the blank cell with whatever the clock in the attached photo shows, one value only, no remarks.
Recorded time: 7:38
